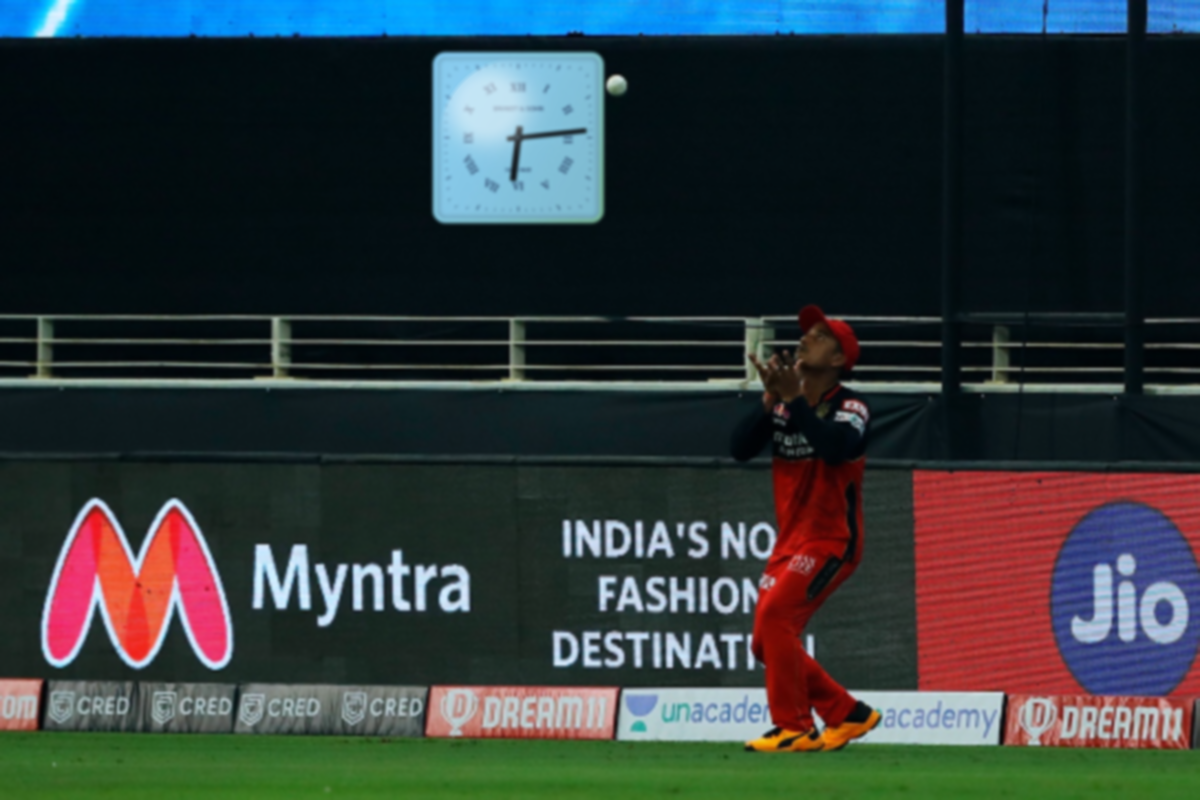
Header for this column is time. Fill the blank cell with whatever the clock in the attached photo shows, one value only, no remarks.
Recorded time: 6:14
